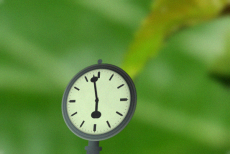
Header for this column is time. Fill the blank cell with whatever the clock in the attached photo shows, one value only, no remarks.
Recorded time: 5:58
